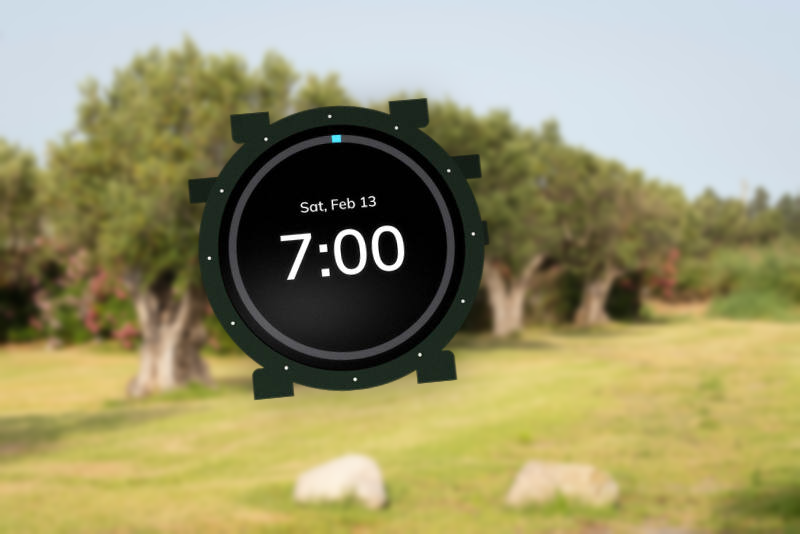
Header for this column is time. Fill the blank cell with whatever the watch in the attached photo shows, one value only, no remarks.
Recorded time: 7:00
